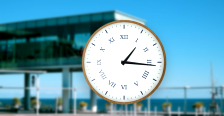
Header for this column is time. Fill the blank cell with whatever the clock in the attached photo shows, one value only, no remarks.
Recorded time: 1:16
